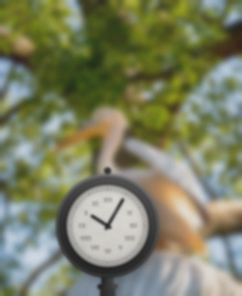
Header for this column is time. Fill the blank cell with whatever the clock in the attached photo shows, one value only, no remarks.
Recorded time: 10:05
